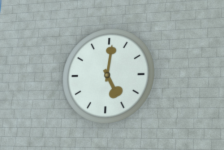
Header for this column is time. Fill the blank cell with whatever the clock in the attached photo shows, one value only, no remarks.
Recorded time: 5:01
